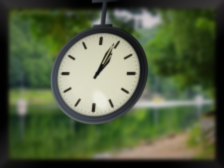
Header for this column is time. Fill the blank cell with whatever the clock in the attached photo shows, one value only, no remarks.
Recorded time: 1:04
